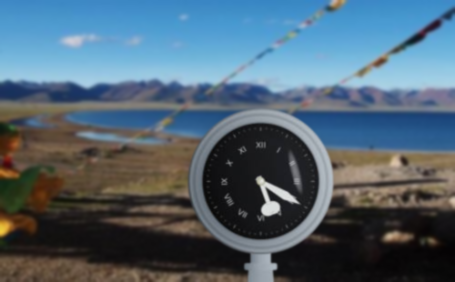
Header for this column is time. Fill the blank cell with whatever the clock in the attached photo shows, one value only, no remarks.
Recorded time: 5:20
